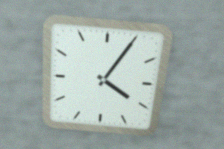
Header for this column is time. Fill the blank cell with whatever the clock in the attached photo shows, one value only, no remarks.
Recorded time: 4:05
